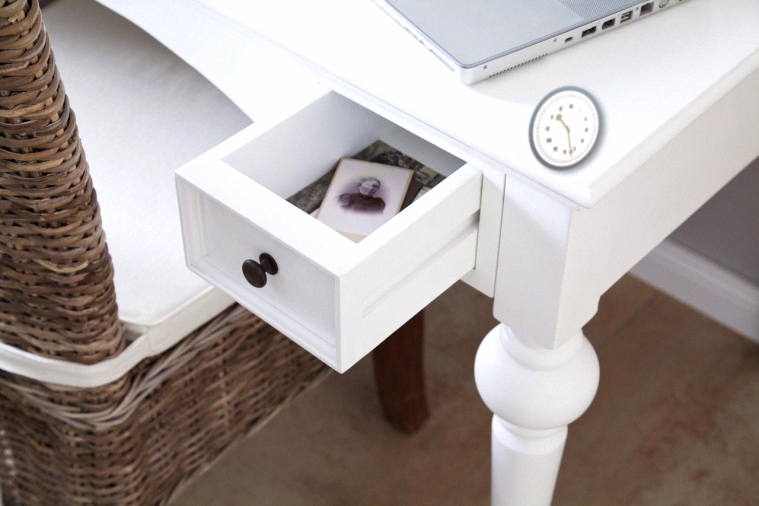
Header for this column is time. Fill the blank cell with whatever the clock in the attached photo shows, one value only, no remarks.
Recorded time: 10:27
